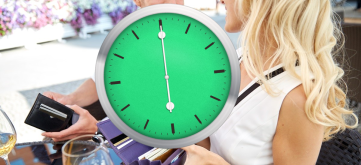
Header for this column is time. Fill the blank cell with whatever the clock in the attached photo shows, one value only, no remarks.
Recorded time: 6:00
